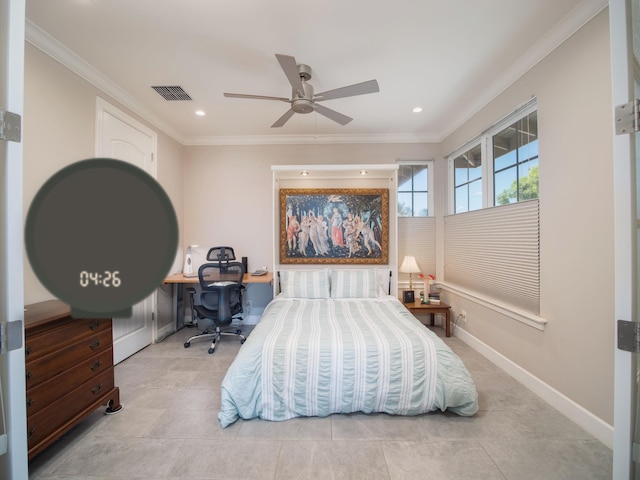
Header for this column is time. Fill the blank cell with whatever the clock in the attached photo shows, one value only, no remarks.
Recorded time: 4:26
